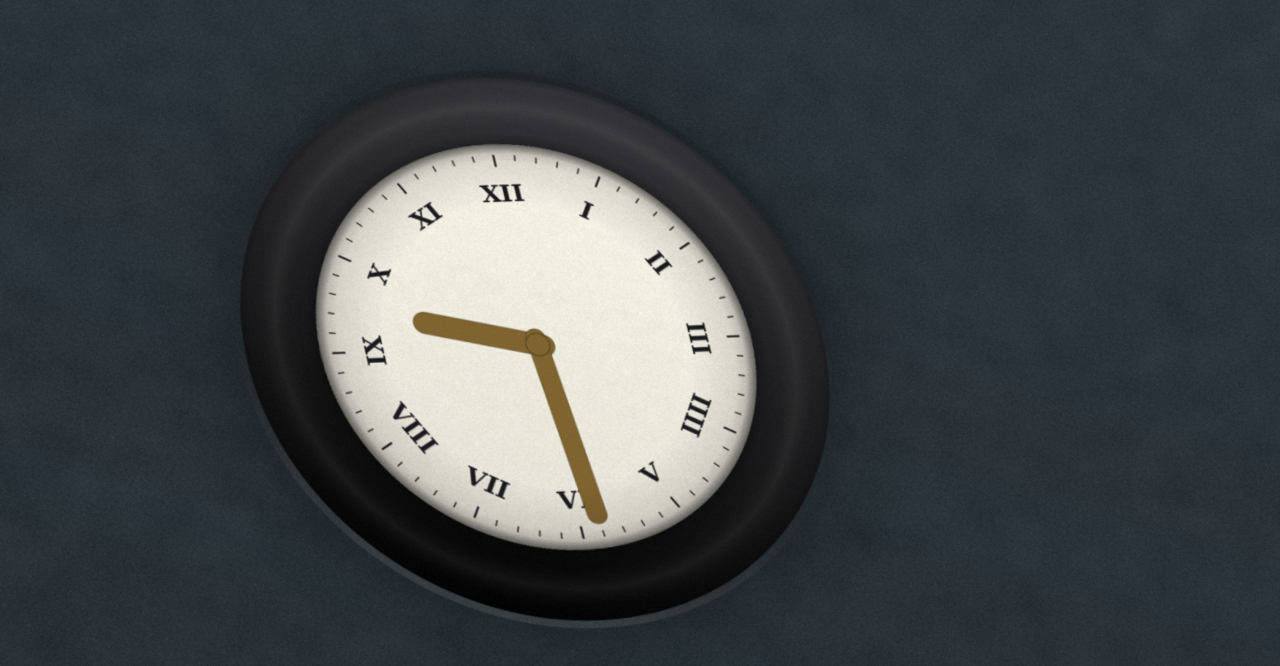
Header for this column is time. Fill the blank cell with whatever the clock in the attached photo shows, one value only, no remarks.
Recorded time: 9:29
